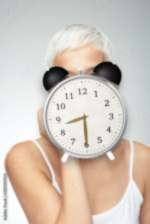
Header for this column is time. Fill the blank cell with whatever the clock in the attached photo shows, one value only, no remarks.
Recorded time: 8:30
